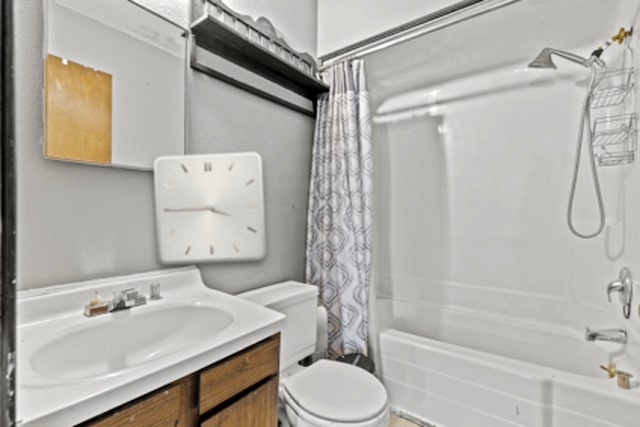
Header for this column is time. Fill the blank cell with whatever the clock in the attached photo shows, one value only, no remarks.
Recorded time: 3:45
